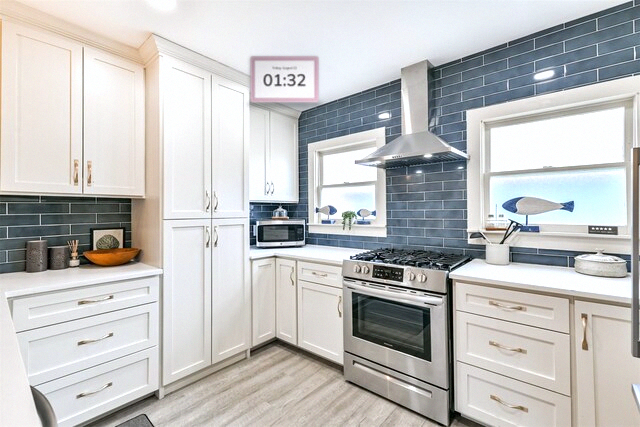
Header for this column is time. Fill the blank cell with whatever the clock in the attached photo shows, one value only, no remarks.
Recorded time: 1:32
